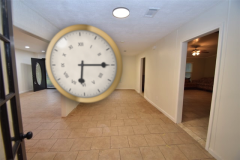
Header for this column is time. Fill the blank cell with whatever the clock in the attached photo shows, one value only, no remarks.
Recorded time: 6:15
